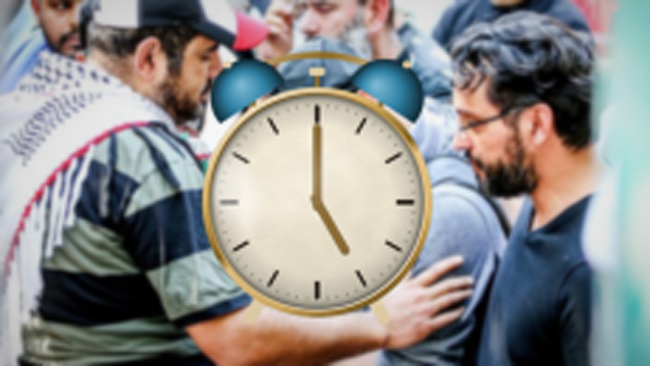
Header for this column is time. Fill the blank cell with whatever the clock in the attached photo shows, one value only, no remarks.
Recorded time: 5:00
